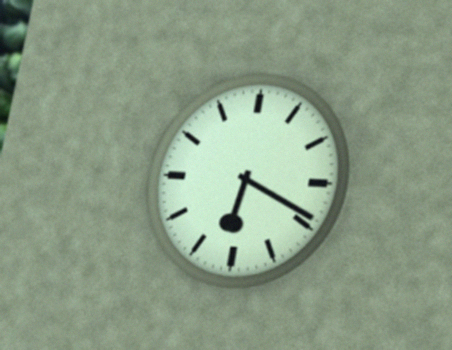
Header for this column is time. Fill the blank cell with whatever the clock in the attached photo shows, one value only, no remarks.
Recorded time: 6:19
